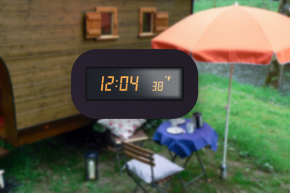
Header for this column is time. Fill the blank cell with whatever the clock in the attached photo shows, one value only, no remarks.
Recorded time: 12:04
